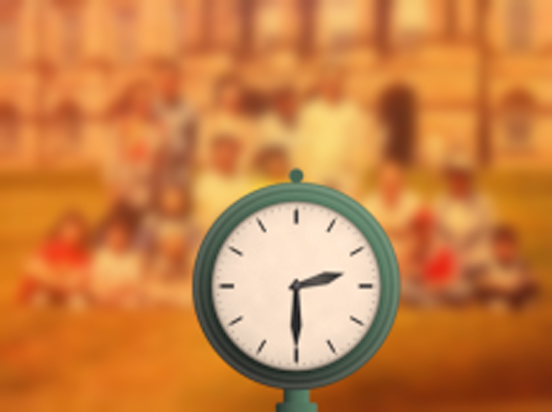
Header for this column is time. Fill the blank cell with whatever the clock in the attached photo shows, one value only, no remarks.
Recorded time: 2:30
